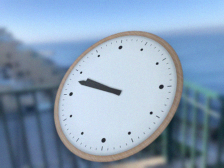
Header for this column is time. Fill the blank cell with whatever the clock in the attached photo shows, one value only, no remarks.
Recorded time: 9:48
